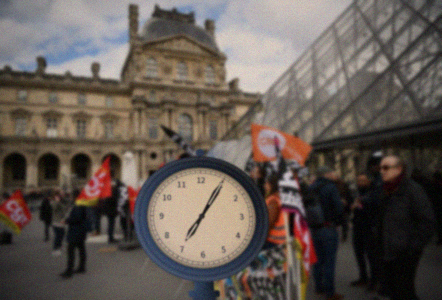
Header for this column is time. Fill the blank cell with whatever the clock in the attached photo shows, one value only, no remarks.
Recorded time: 7:05
